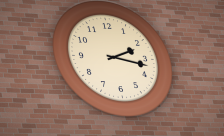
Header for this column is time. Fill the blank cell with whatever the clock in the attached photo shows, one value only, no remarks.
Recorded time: 2:17
